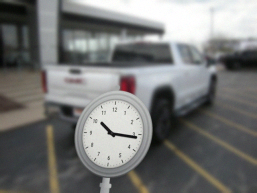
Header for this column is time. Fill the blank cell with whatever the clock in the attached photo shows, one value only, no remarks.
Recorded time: 10:16
